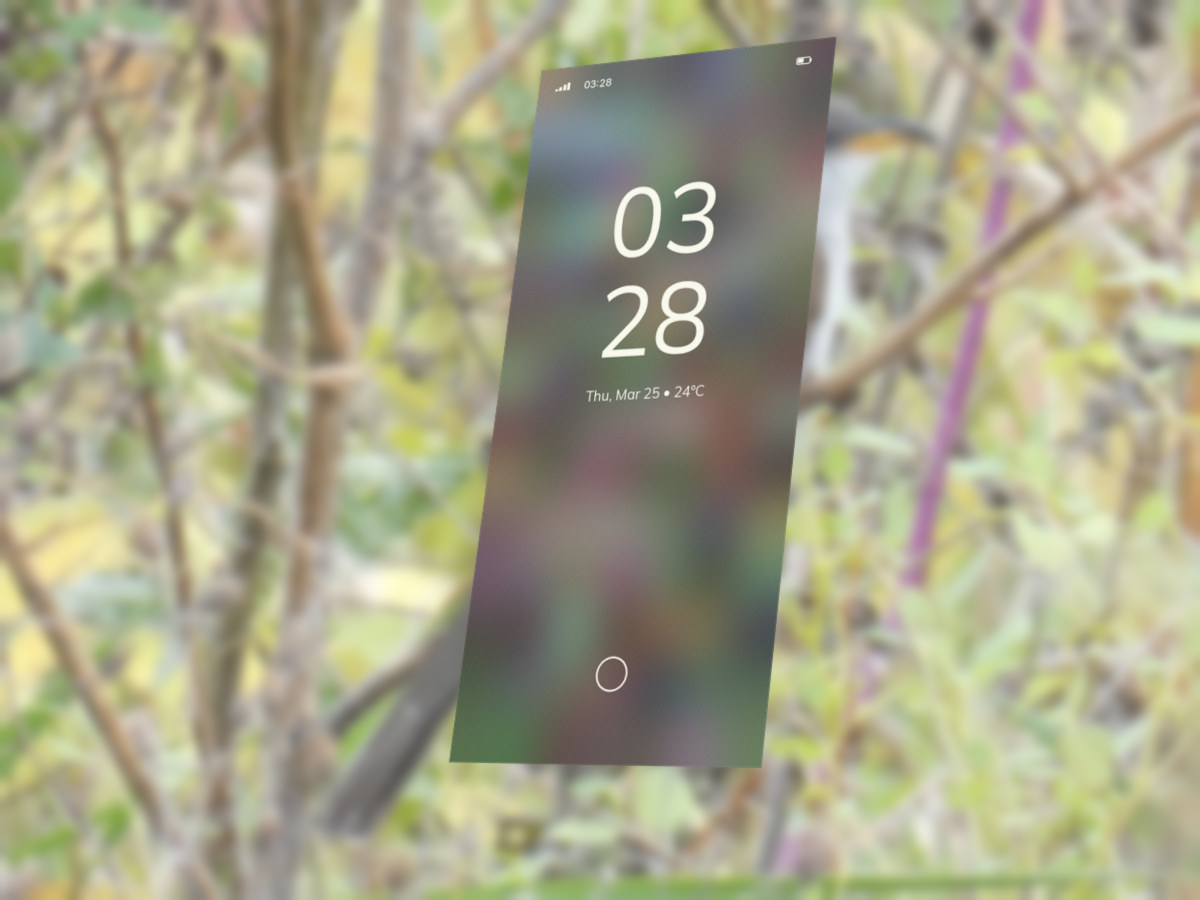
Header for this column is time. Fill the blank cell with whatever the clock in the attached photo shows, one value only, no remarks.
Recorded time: 3:28
